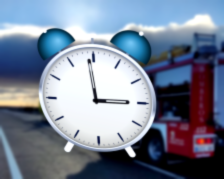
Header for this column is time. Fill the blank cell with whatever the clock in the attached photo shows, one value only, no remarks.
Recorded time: 2:59
